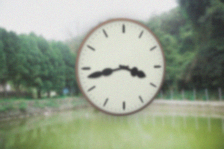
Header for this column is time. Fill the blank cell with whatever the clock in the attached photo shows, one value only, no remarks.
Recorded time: 3:43
